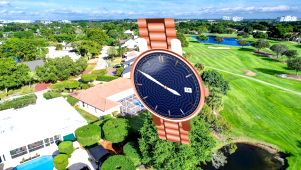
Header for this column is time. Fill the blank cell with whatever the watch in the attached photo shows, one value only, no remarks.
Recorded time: 3:50
